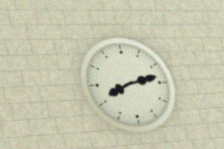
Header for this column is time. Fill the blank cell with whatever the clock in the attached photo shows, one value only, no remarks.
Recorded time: 8:13
